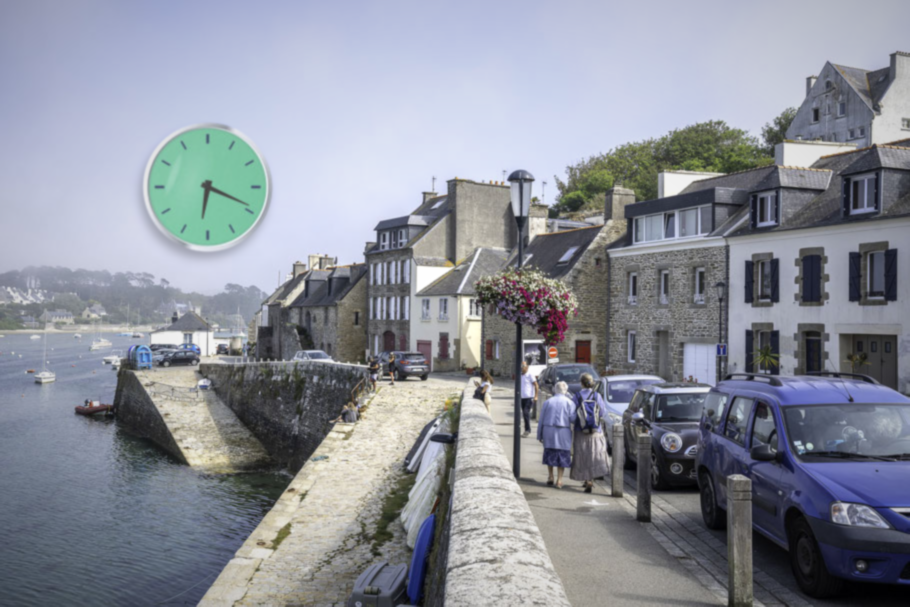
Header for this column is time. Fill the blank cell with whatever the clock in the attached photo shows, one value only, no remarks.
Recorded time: 6:19
